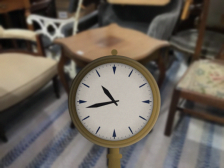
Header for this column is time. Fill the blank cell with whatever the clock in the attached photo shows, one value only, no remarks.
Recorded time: 10:43
